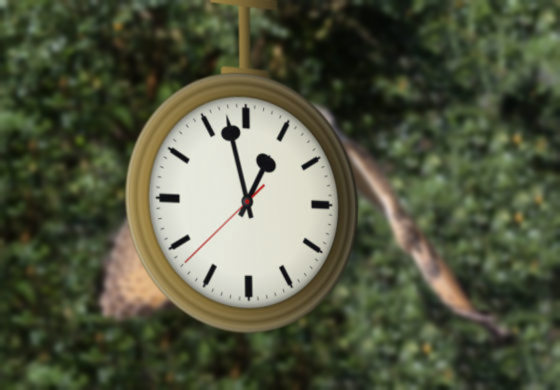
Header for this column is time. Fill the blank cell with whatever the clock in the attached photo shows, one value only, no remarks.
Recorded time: 12:57:38
